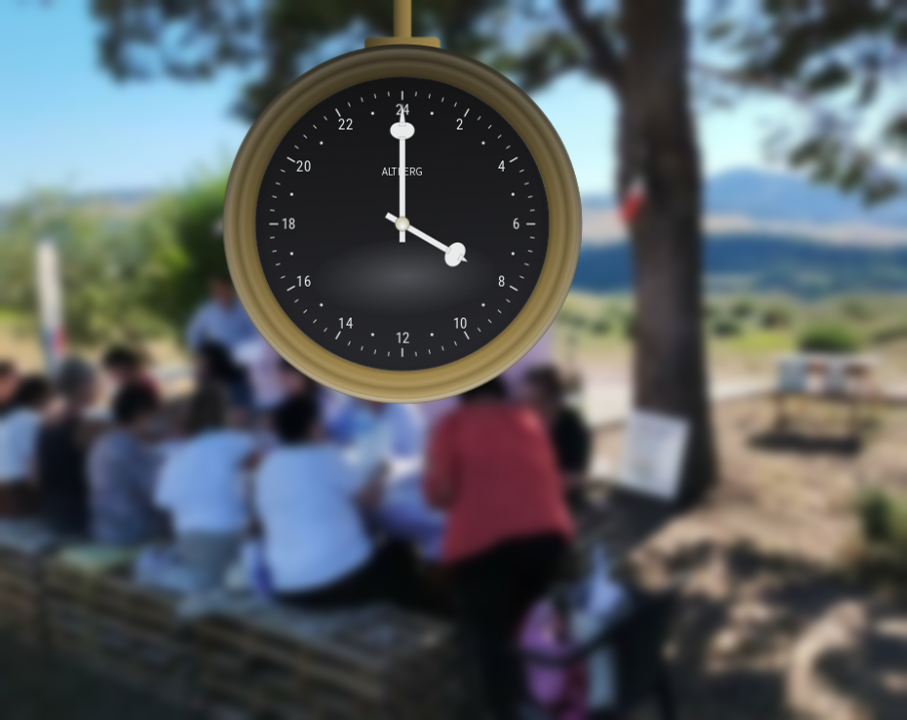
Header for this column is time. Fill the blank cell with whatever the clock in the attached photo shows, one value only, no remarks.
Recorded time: 8:00
